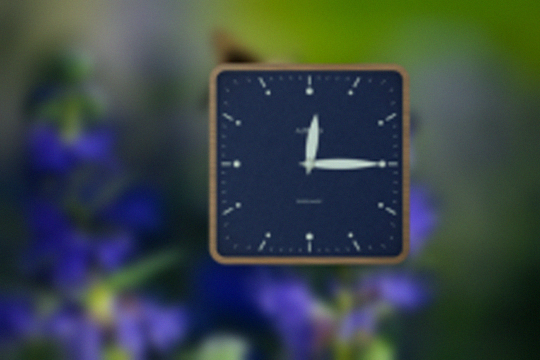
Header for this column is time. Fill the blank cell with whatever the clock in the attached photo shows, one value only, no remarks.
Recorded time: 12:15
